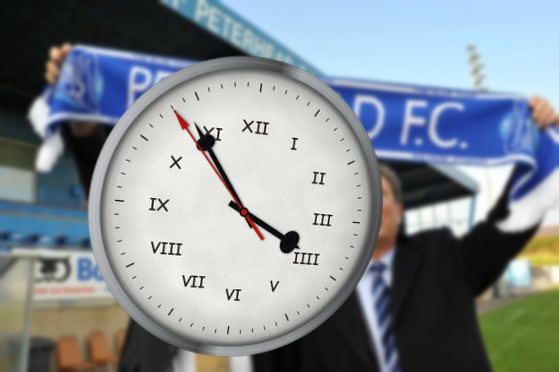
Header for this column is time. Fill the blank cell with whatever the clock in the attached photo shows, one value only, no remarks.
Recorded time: 3:53:53
